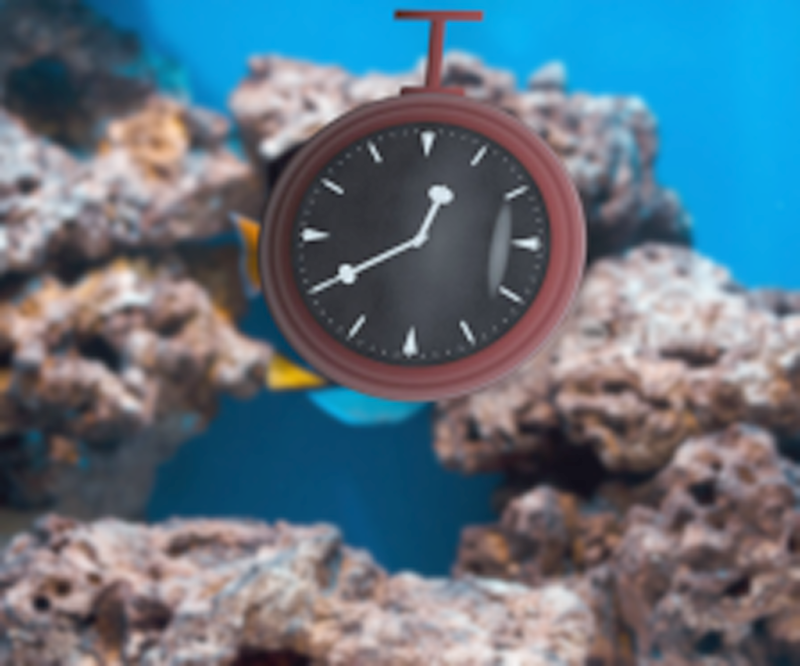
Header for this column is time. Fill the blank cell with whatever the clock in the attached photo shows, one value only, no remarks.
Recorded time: 12:40
